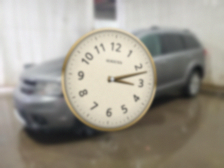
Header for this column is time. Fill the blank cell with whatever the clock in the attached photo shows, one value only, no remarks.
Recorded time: 3:12
